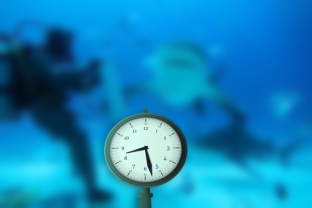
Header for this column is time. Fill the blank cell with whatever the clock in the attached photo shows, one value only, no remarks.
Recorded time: 8:28
